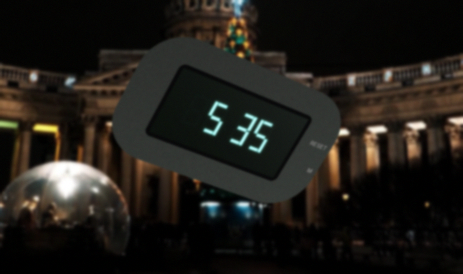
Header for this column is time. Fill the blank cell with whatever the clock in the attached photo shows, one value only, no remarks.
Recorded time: 5:35
